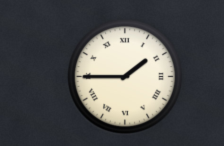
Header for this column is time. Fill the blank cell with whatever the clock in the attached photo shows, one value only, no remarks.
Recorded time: 1:45
